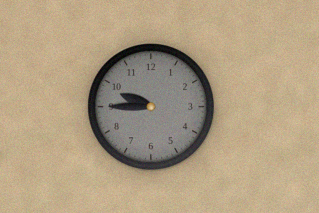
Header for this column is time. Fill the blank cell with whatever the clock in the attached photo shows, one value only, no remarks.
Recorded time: 9:45
